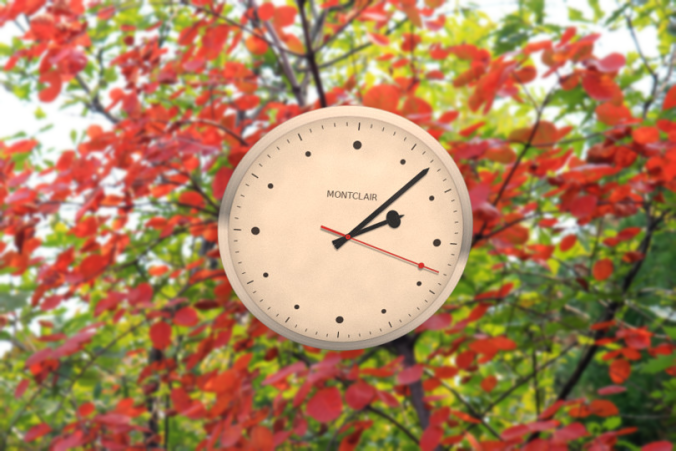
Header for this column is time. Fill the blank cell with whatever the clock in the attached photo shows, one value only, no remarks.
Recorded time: 2:07:18
